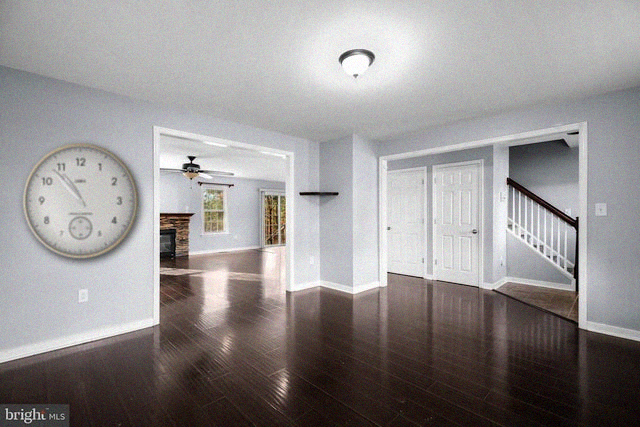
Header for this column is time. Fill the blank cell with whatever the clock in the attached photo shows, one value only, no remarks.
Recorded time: 10:53
